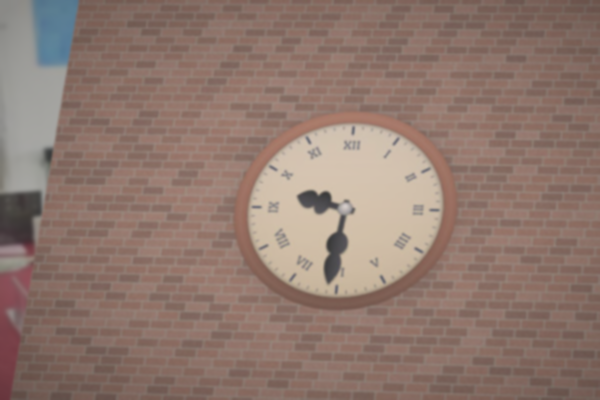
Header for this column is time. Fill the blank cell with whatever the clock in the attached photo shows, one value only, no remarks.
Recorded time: 9:31
